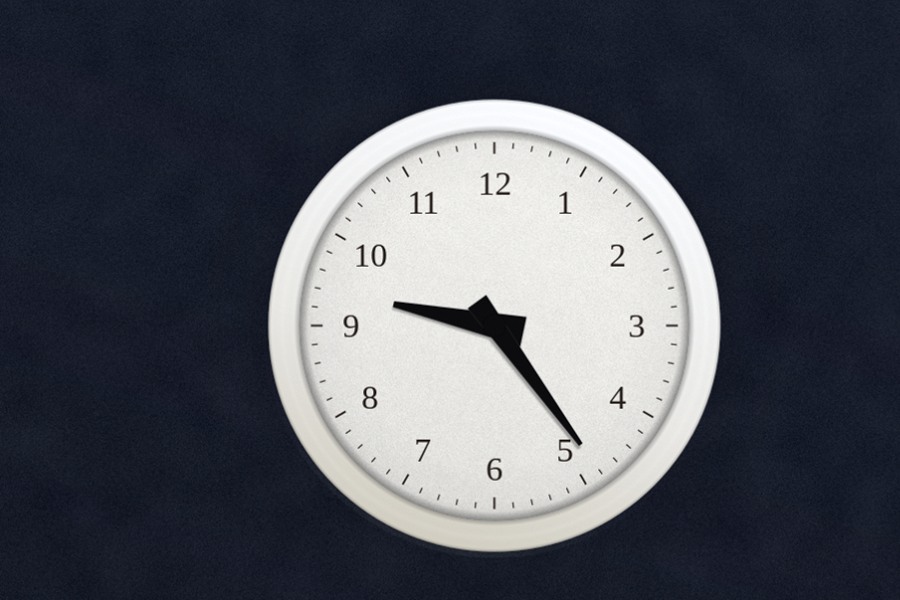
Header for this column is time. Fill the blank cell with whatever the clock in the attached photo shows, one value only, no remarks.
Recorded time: 9:24
